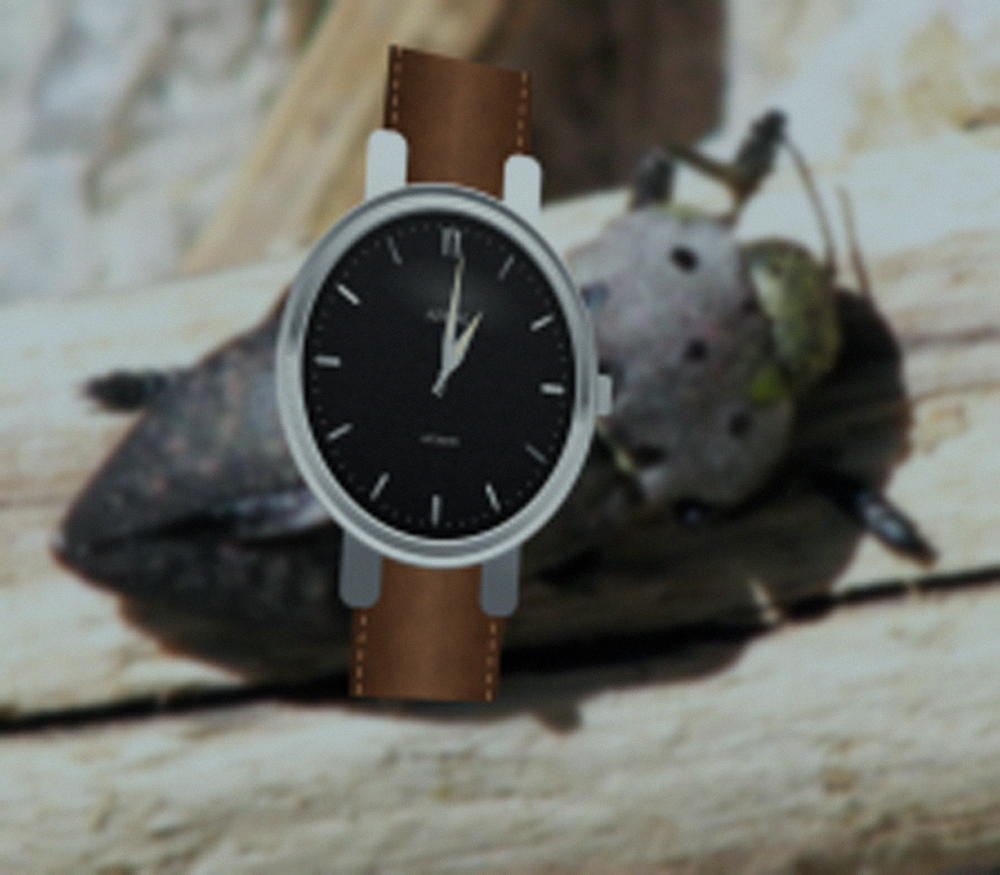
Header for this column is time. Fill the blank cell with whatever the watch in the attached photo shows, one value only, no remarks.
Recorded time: 1:01
